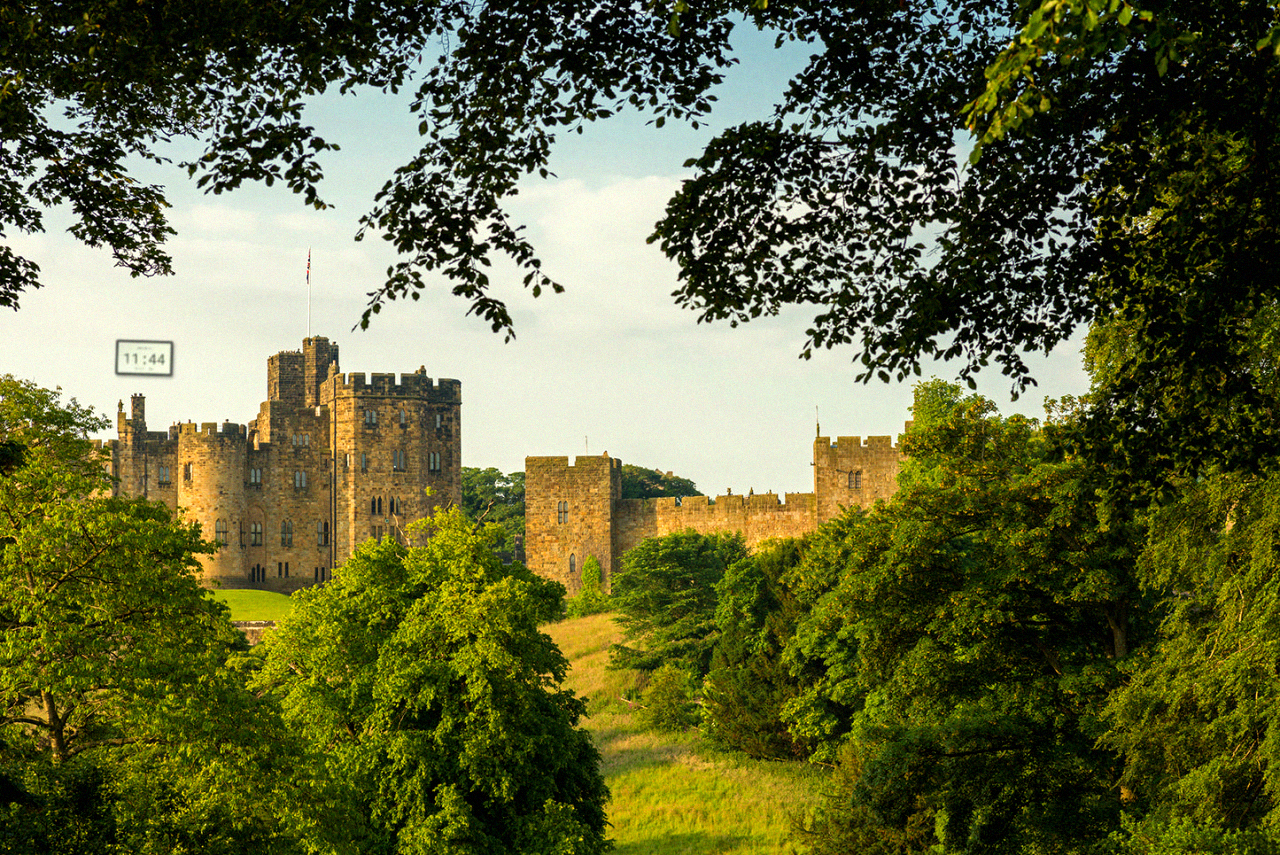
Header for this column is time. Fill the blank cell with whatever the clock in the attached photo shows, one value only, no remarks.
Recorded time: 11:44
